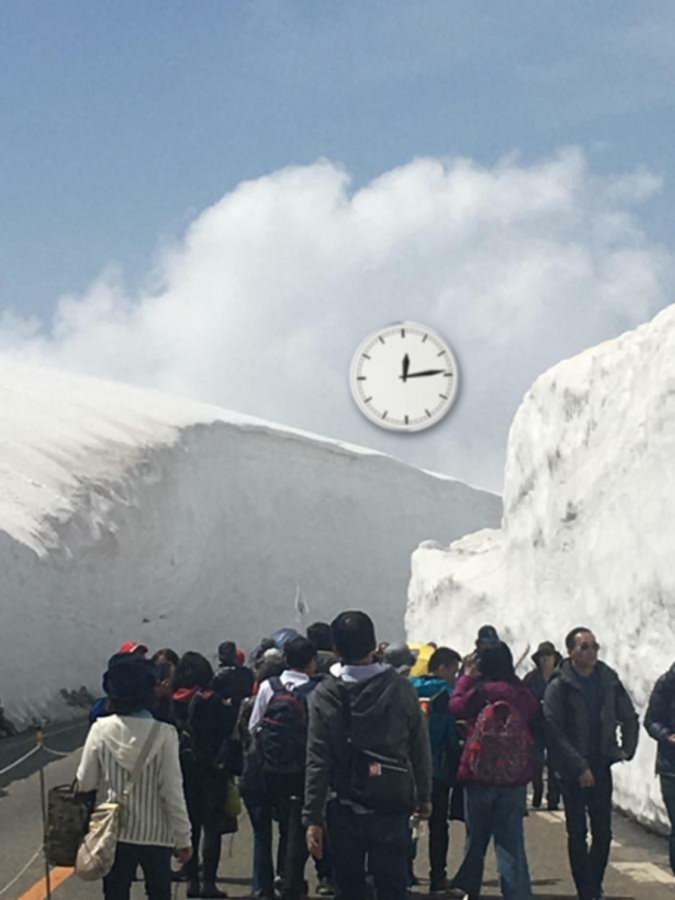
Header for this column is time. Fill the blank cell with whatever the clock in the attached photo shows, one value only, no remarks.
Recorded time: 12:14
